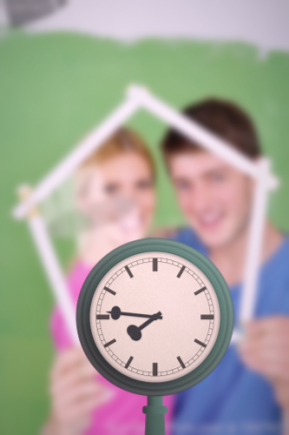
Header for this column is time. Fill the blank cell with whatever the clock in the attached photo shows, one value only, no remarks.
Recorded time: 7:46
